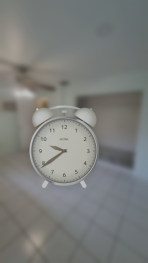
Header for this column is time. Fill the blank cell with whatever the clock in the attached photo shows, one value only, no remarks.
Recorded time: 9:39
